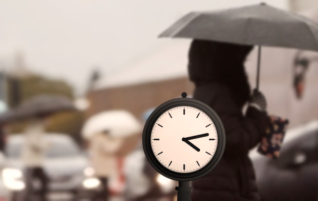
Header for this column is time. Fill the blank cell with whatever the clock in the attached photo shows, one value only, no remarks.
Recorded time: 4:13
